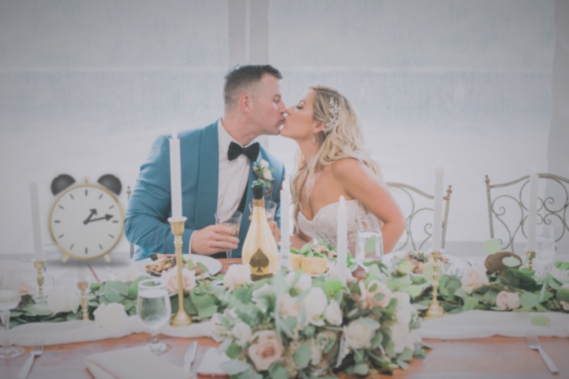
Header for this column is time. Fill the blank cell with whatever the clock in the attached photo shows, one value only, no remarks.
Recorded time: 1:13
